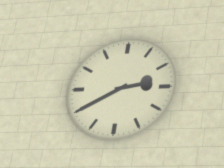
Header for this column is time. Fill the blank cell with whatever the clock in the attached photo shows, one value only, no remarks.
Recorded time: 2:40
